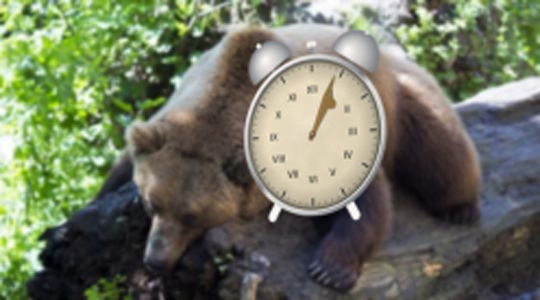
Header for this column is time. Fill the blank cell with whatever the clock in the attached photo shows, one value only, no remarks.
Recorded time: 1:04
